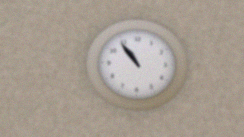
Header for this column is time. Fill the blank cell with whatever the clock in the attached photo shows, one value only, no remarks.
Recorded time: 10:54
